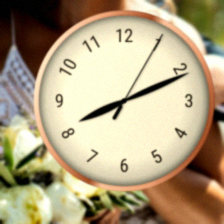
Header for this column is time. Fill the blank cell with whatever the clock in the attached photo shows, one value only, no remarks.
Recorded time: 8:11:05
